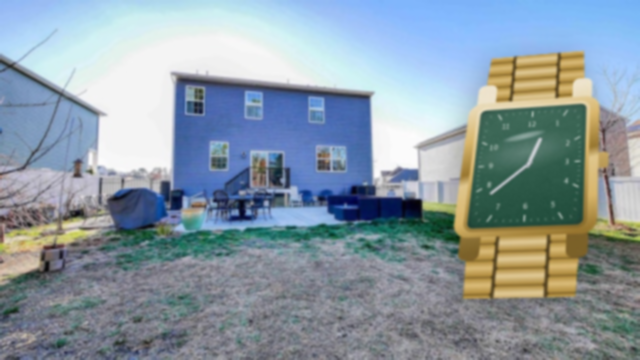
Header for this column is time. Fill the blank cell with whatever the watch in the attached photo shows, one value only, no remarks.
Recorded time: 12:38
